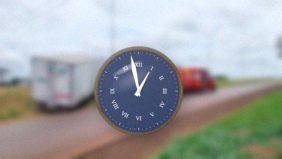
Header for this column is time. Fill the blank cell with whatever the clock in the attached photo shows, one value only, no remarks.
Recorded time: 12:58
